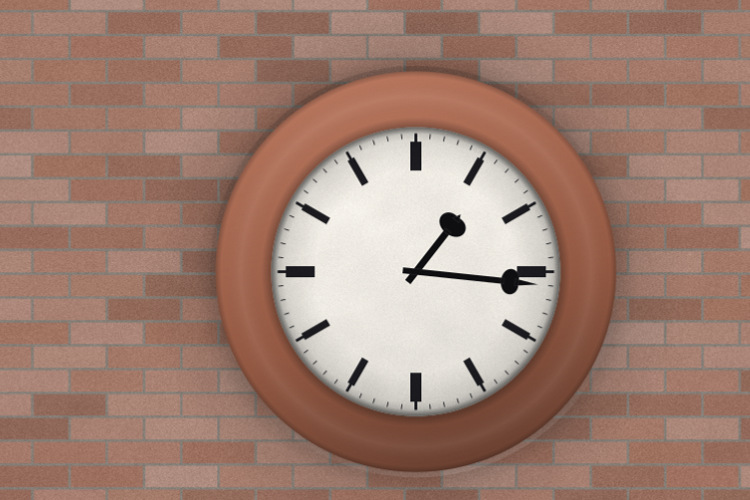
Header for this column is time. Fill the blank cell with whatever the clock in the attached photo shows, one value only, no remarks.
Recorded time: 1:16
